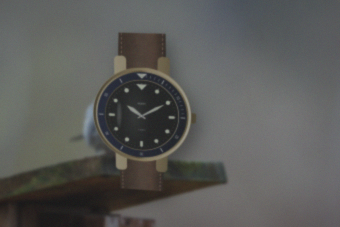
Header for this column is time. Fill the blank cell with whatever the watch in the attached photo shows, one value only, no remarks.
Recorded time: 10:10
